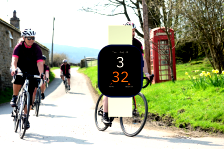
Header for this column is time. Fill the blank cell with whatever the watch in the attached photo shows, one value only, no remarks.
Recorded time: 3:32
